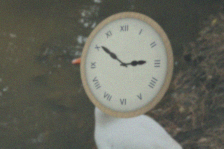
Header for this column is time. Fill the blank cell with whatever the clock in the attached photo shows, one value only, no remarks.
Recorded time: 2:51
